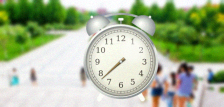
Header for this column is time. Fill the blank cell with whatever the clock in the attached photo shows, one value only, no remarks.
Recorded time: 7:38
